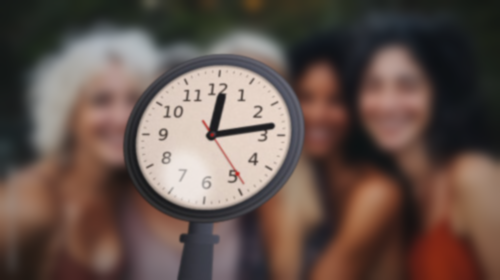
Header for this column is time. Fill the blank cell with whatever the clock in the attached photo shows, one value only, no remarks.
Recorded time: 12:13:24
